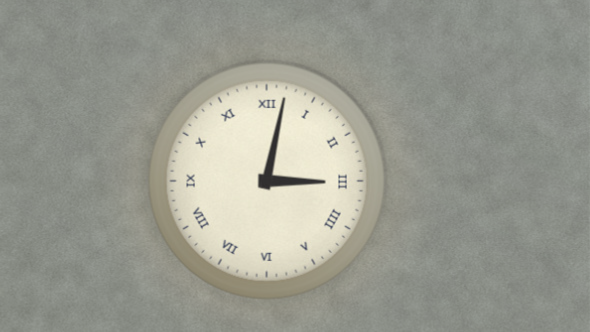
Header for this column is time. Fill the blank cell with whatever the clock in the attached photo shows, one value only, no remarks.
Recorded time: 3:02
